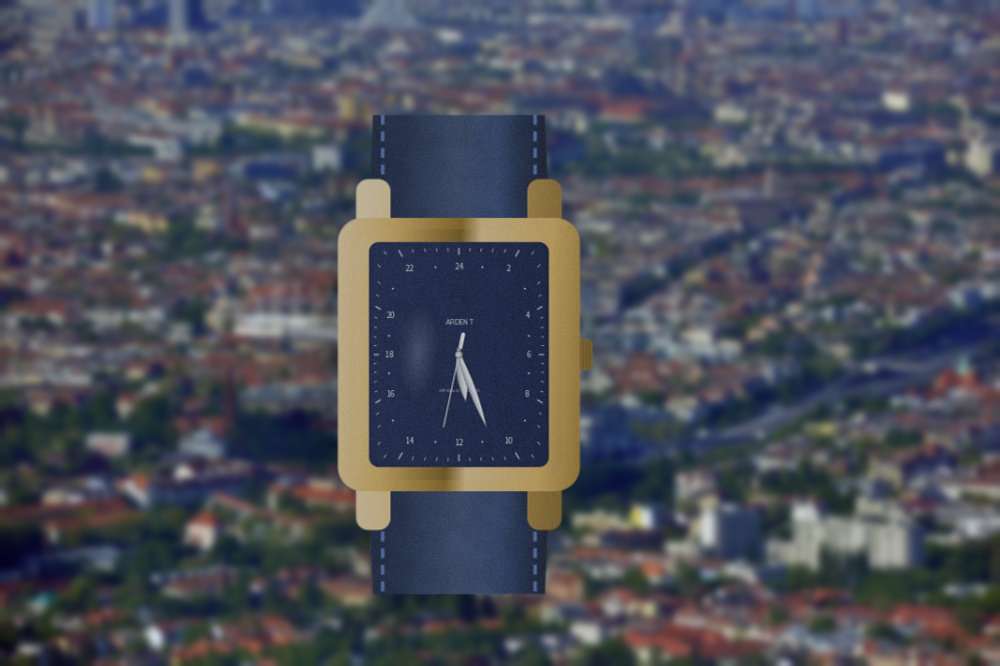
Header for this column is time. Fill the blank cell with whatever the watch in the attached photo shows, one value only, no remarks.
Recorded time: 11:26:32
